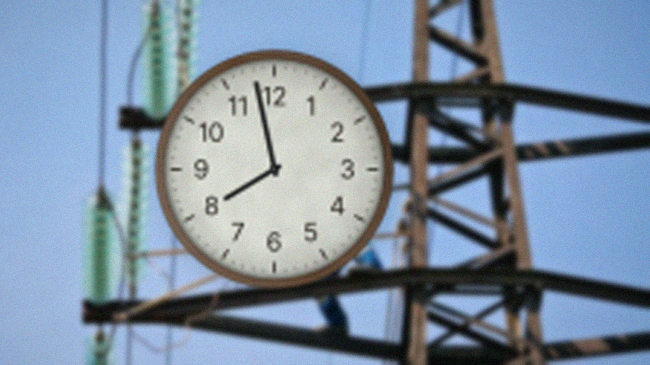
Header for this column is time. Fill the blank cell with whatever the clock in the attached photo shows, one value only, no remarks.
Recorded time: 7:58
